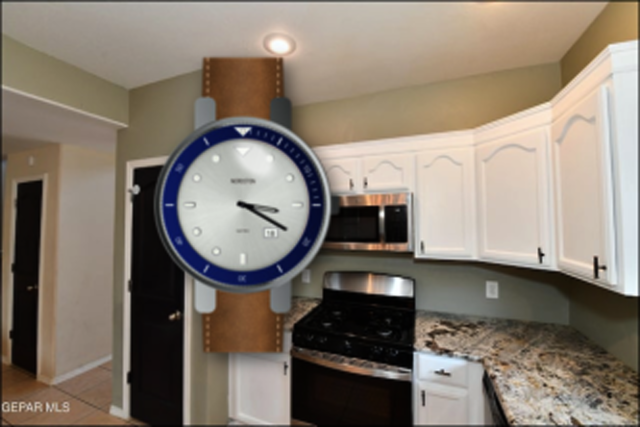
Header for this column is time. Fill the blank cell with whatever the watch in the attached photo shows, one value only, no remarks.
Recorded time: 3:20
